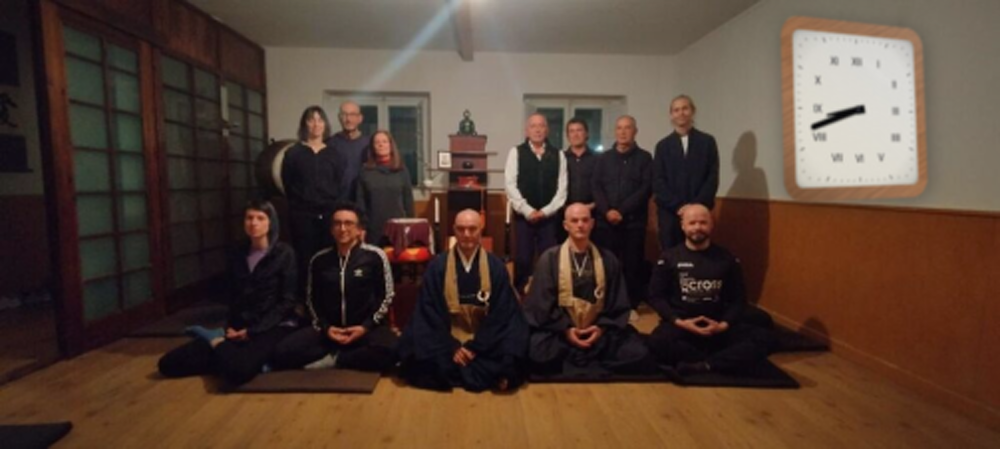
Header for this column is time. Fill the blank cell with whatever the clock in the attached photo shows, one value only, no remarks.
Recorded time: 8:42
